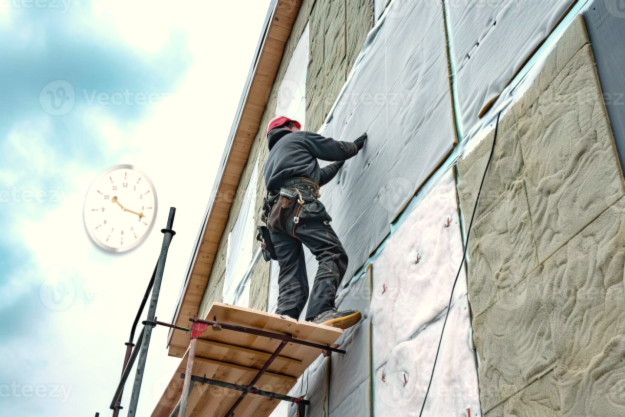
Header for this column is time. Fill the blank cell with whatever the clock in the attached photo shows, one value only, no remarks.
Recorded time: 10:18
